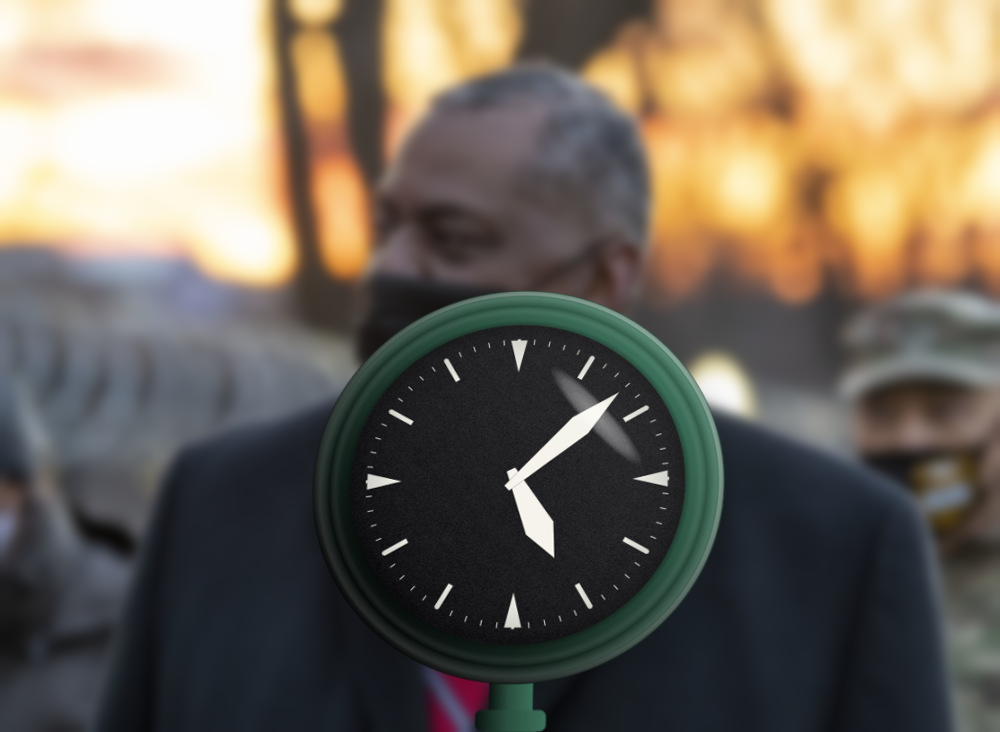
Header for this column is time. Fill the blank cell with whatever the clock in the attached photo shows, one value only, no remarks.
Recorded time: 5:08
